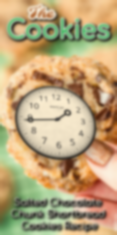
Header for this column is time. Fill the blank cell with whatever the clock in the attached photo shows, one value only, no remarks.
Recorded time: 1:44
